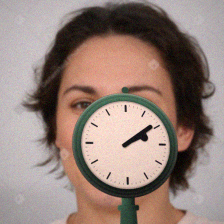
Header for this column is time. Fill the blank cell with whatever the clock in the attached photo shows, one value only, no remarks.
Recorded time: 2:09
